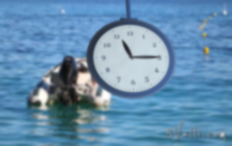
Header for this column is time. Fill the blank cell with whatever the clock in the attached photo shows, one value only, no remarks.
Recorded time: 11:15
